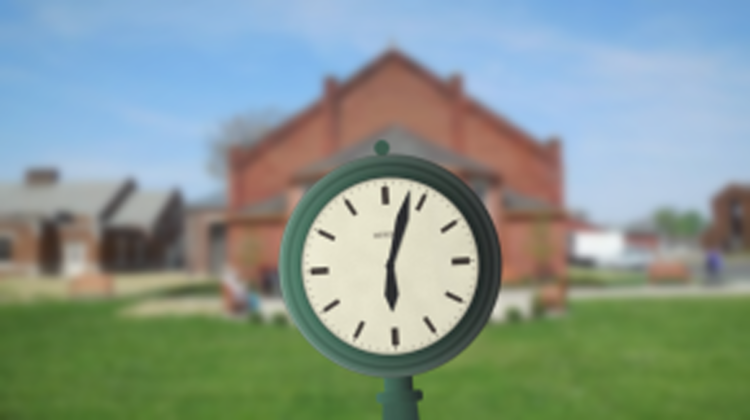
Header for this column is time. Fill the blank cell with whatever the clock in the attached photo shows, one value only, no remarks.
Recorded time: 6:03
